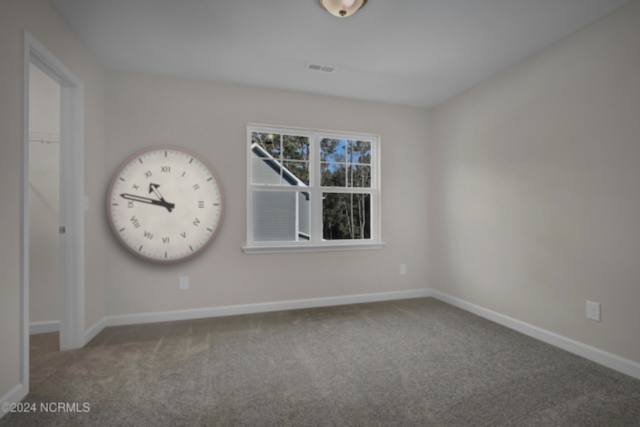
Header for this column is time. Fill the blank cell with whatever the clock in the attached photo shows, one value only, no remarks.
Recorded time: 10:47
